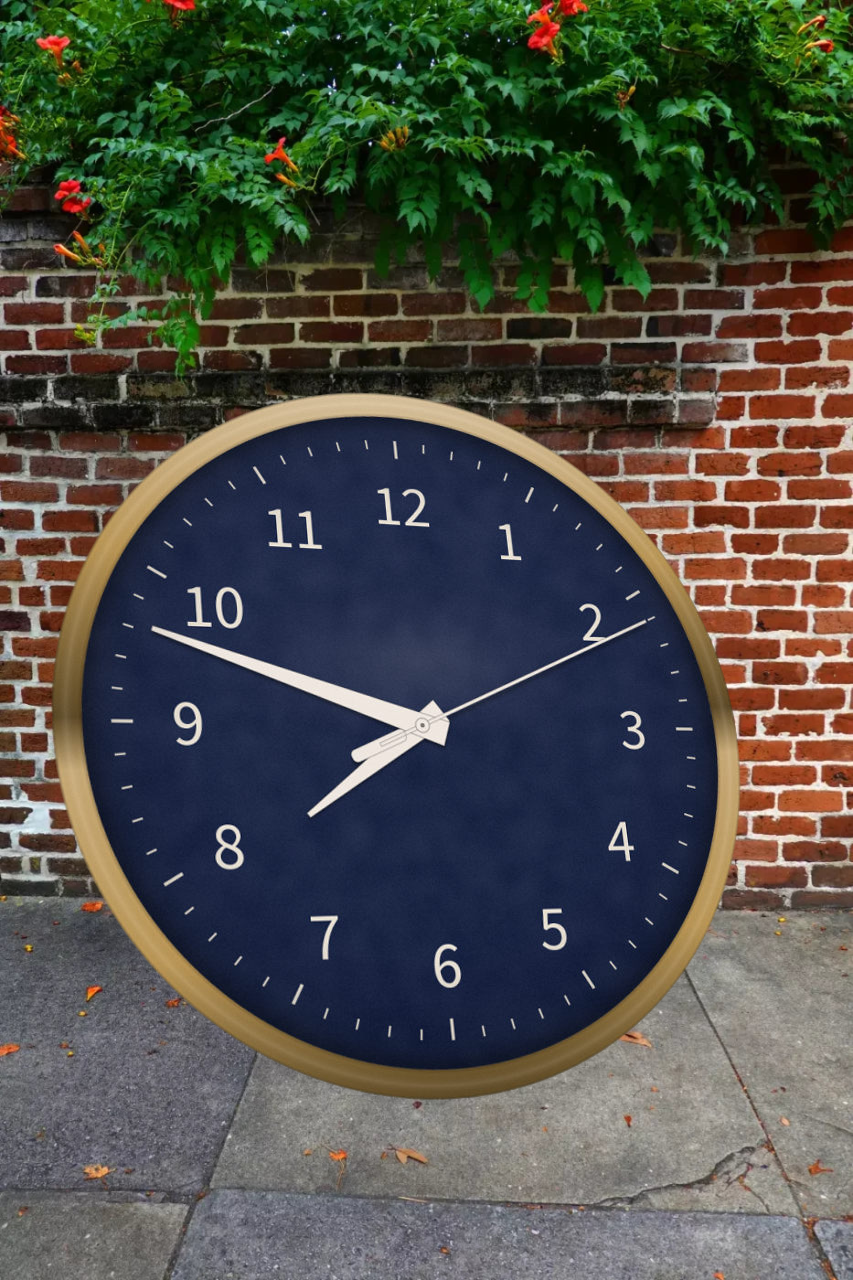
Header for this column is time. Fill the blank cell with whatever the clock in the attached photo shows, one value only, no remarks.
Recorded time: 7:48:11
